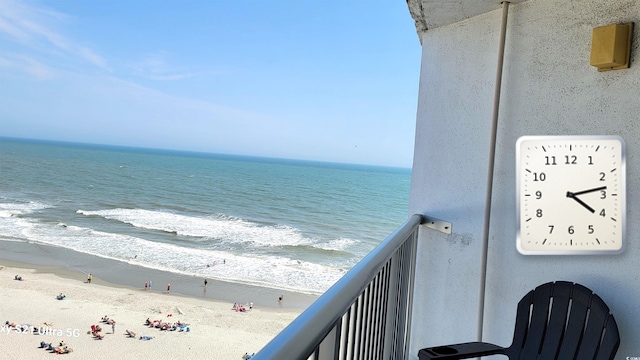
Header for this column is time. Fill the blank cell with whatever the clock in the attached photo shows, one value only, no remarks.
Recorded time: 4:13
